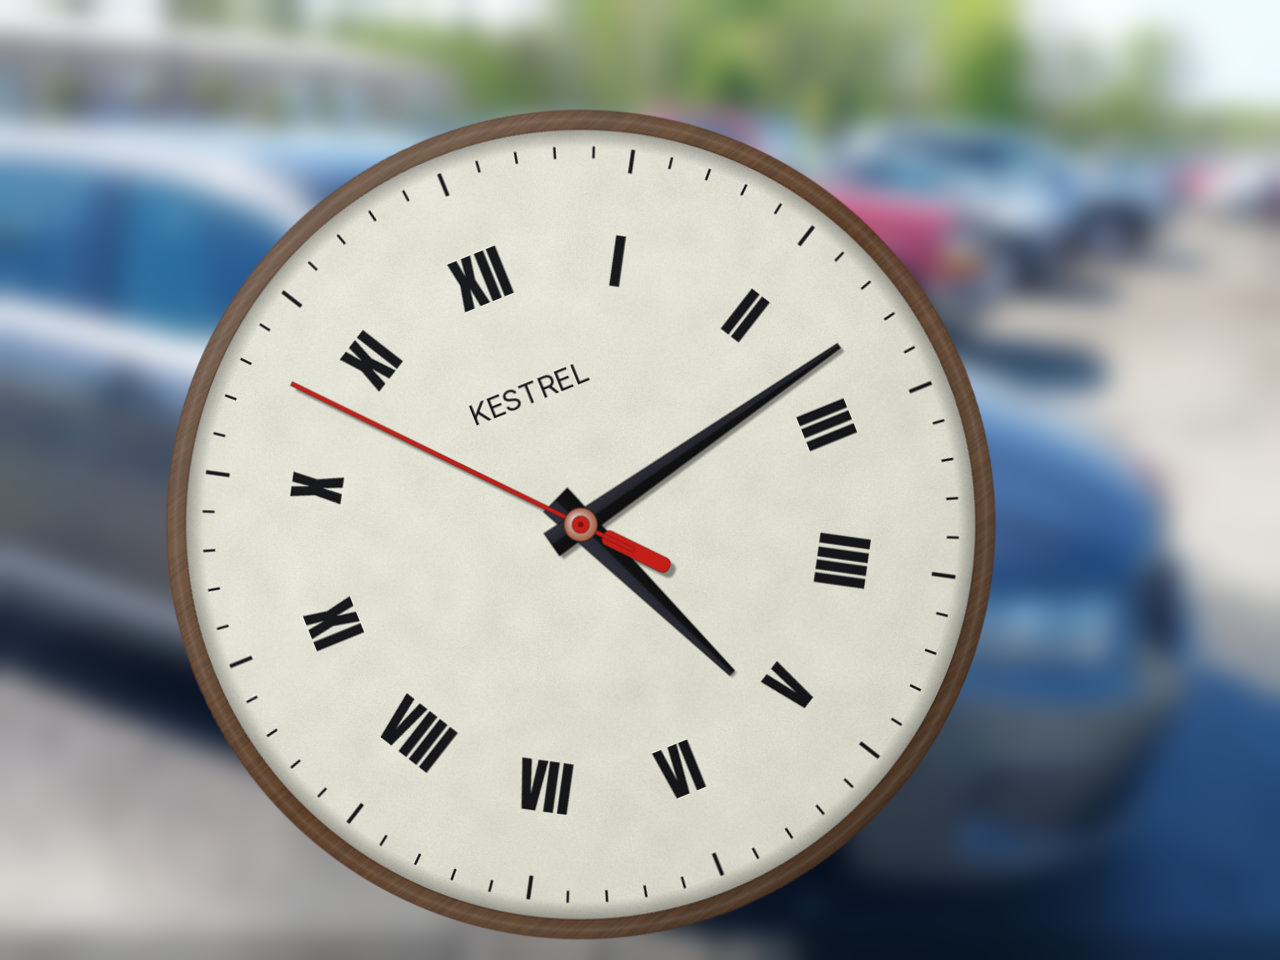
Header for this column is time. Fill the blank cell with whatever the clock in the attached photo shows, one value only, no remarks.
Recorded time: 5:12:53
